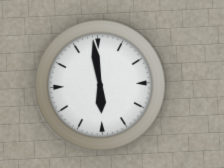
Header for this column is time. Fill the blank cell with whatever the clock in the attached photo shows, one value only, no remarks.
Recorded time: 5:59
